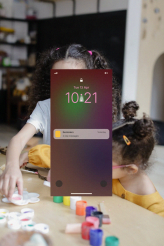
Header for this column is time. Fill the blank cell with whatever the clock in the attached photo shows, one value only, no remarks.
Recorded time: 10:21
